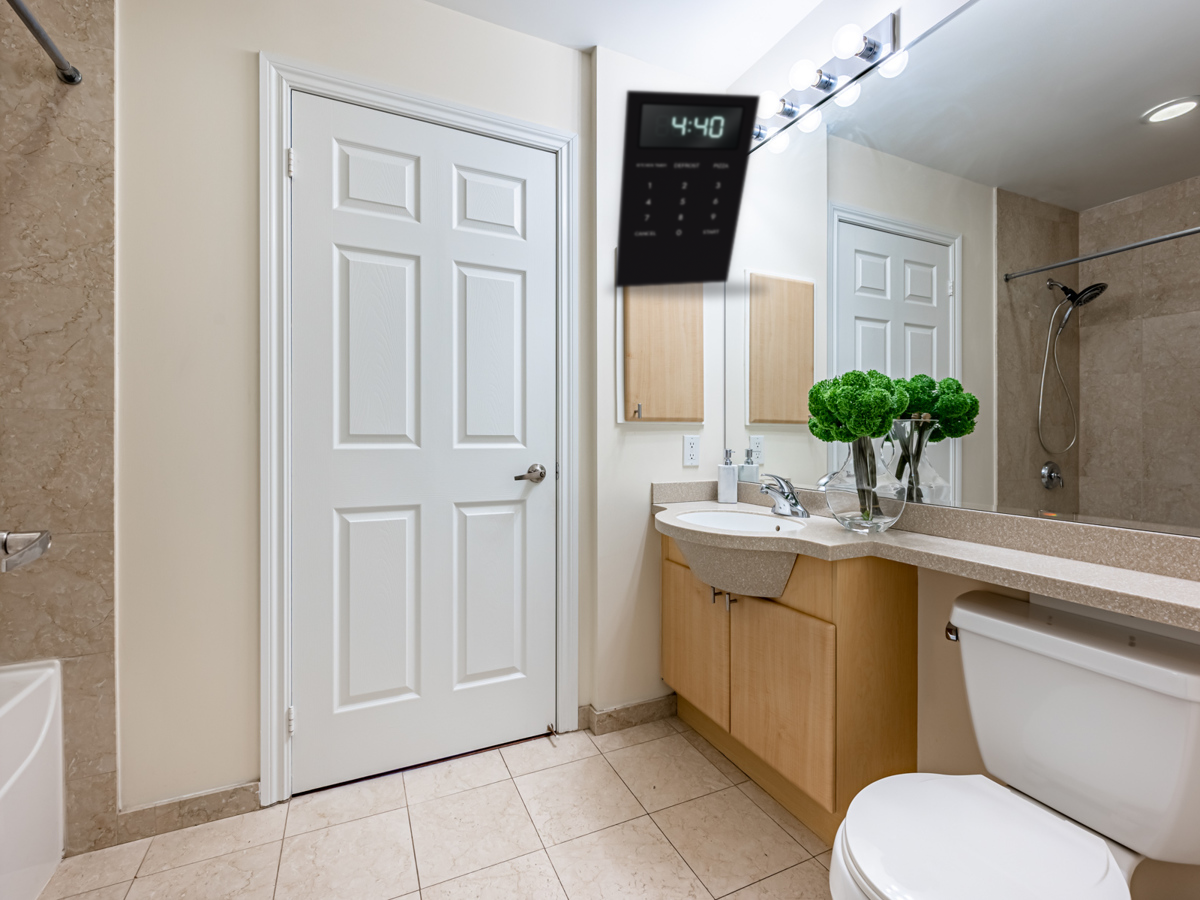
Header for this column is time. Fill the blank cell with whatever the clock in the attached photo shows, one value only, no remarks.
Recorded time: 4:40
